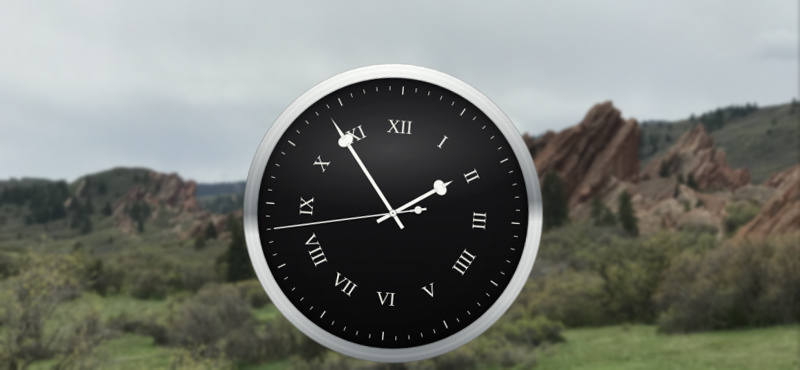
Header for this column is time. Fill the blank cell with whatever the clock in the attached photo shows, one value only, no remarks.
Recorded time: 1:53:43
